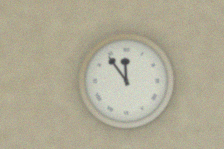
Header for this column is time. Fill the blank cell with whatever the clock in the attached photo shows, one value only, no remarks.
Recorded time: 11:54
